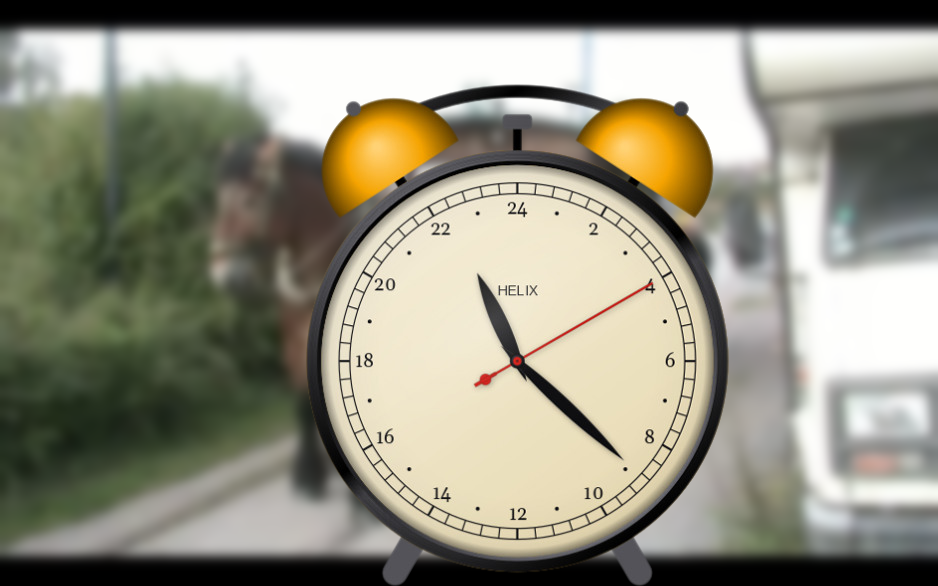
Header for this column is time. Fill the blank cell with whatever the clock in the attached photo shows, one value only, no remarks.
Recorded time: 22:22:10
